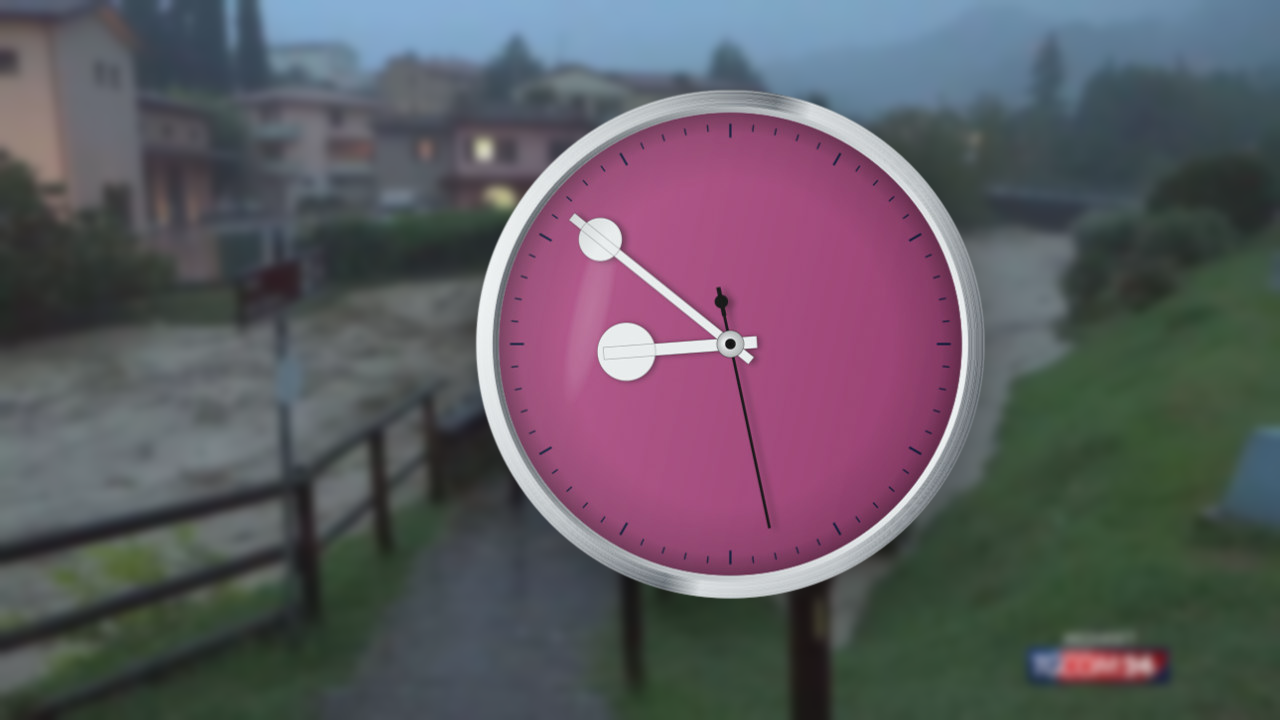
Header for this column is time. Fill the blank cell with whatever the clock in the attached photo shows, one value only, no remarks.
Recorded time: 8:51:28
